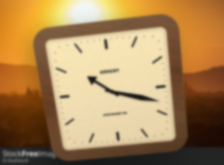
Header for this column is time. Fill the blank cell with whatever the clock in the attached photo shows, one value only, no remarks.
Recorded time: 10:18
